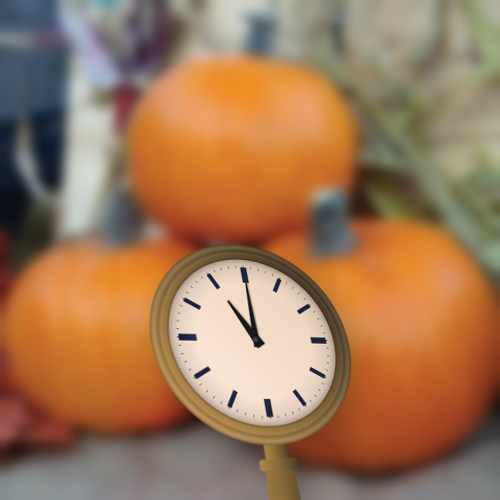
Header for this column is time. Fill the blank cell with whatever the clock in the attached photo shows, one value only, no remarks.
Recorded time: 11:00
